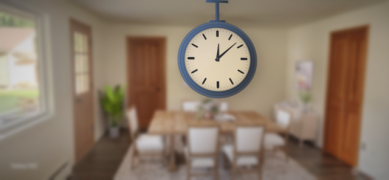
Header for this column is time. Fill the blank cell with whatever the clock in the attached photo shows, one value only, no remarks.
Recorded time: 12:08
